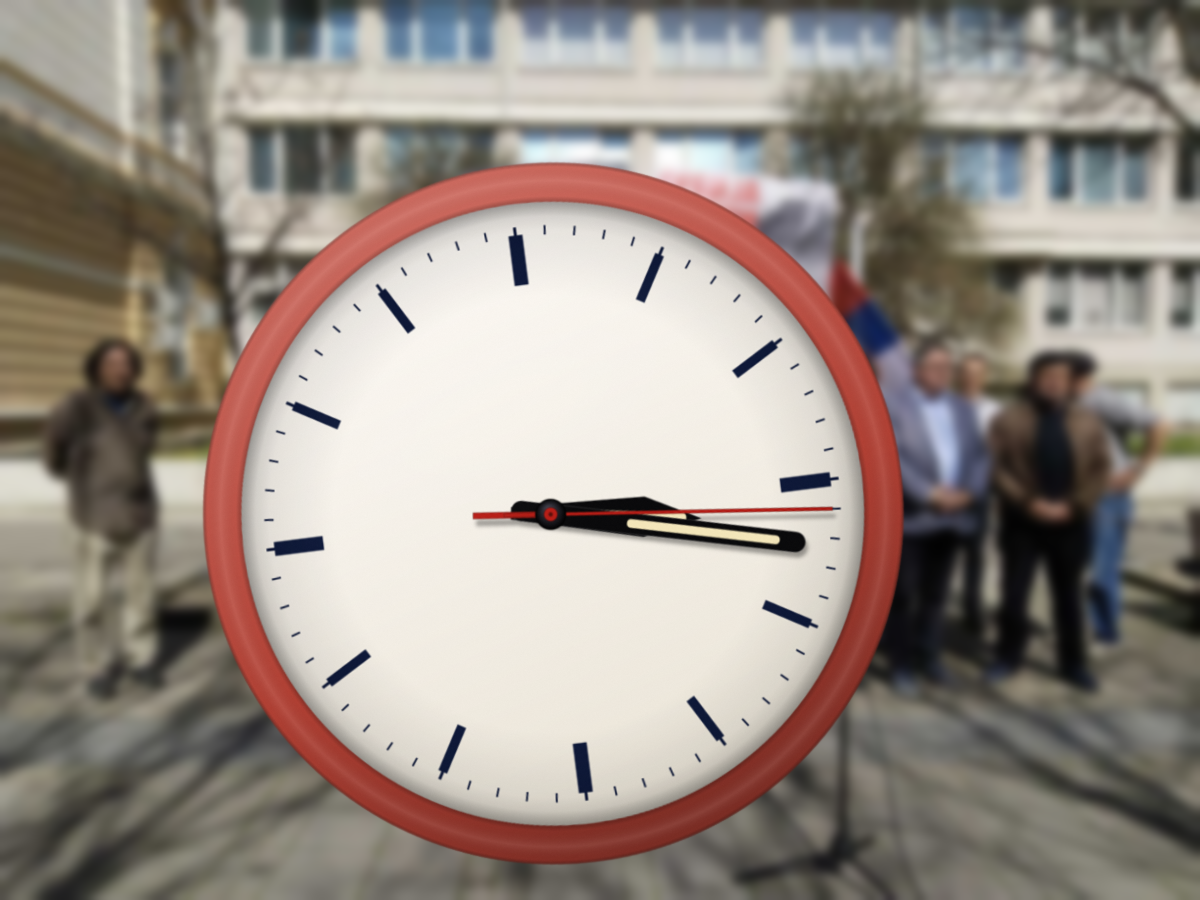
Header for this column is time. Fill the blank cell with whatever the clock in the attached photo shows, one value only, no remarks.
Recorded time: 3:17:16
